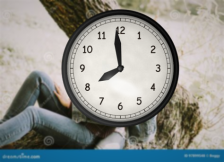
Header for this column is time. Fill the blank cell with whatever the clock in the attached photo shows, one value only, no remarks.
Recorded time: 7:59
